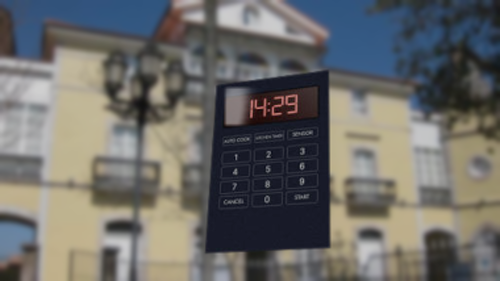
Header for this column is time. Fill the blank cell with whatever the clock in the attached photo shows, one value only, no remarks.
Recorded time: 14:29
